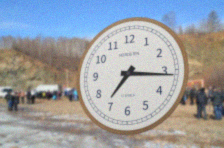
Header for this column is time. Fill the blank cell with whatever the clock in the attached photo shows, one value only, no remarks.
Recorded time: 7:16
